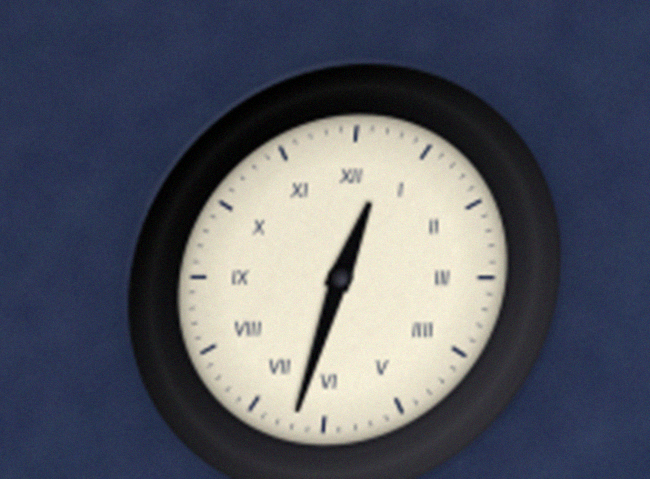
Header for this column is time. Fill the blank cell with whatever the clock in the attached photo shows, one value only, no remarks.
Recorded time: 12:32
